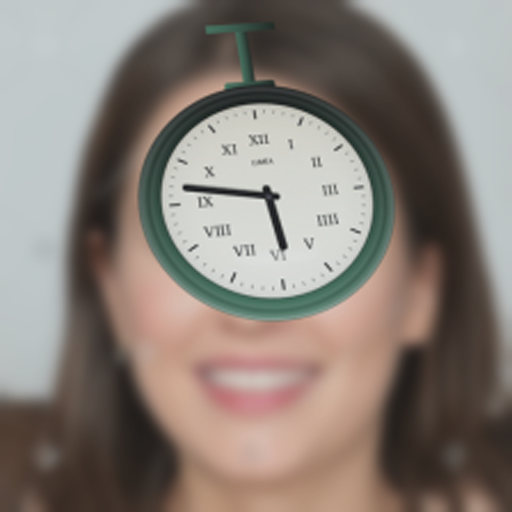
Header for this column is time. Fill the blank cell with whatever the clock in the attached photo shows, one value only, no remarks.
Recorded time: 5:47
